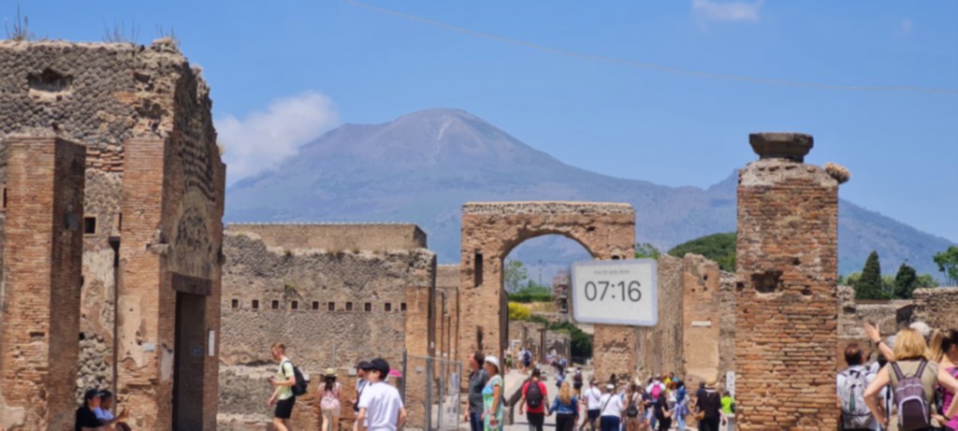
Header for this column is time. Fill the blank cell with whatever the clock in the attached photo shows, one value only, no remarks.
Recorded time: 7:16
